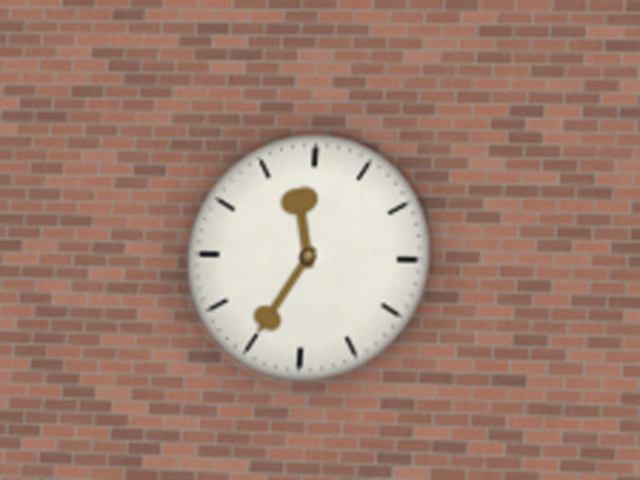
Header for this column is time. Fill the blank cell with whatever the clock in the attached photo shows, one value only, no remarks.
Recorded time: 11:35
